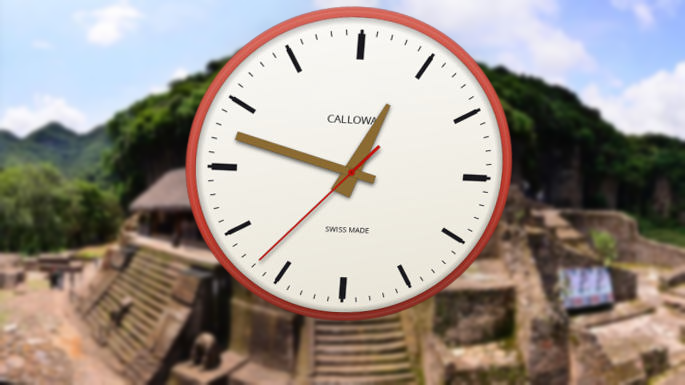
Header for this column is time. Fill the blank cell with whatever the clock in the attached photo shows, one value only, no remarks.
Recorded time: 12:47:37
